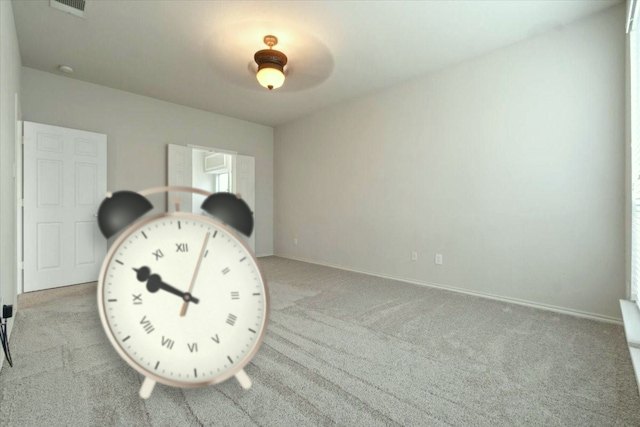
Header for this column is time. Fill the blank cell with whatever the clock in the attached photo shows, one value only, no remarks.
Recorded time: 9:50:04
